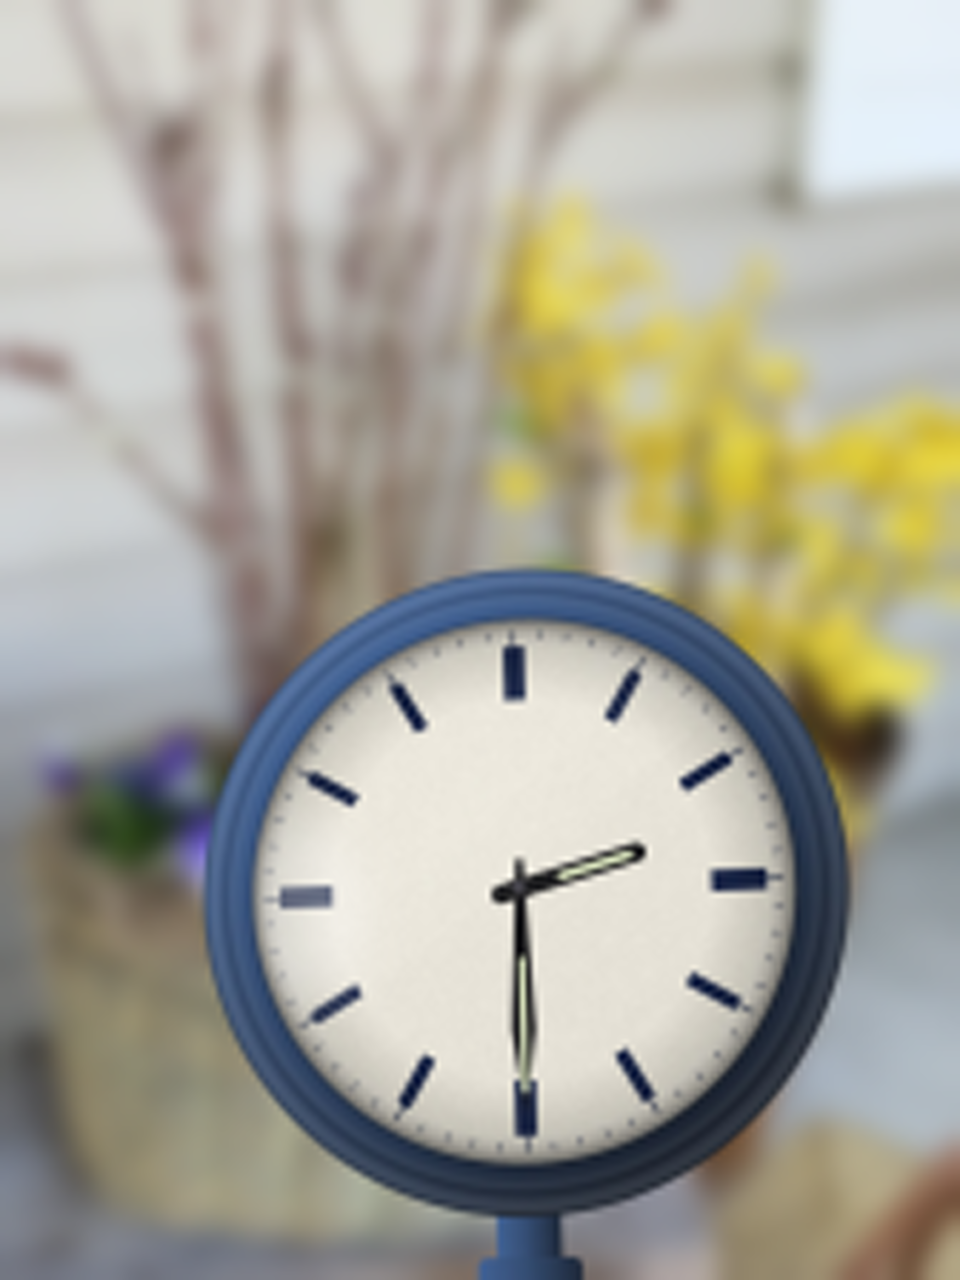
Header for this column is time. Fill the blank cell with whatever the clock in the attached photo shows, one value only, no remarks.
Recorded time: 2:30
